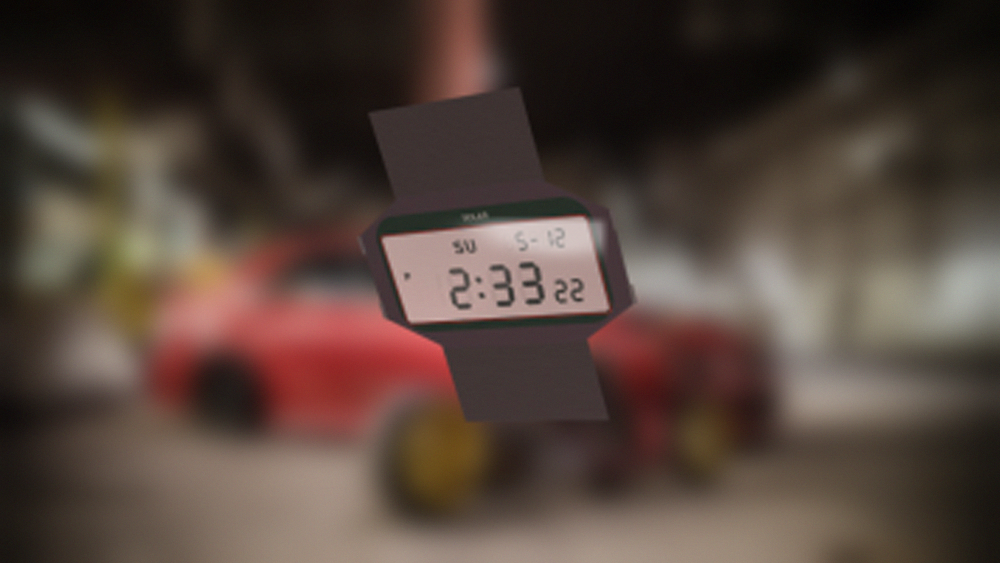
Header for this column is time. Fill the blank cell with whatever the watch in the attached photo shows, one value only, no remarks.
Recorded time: 2:33:22
